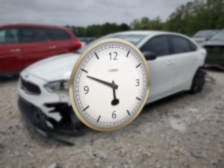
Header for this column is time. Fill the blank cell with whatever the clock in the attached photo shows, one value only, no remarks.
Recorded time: 5:49
